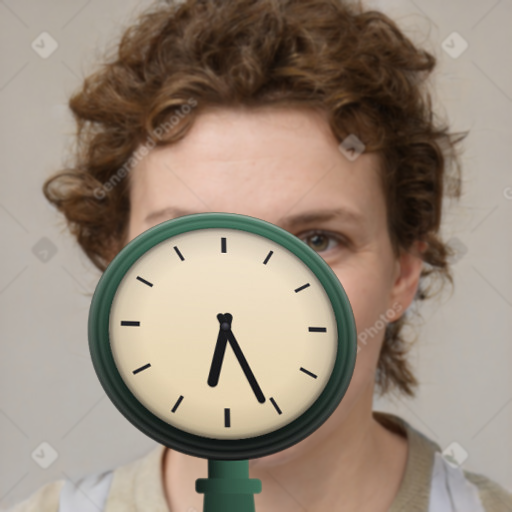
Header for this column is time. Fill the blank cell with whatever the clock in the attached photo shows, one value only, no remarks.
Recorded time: 6:26
